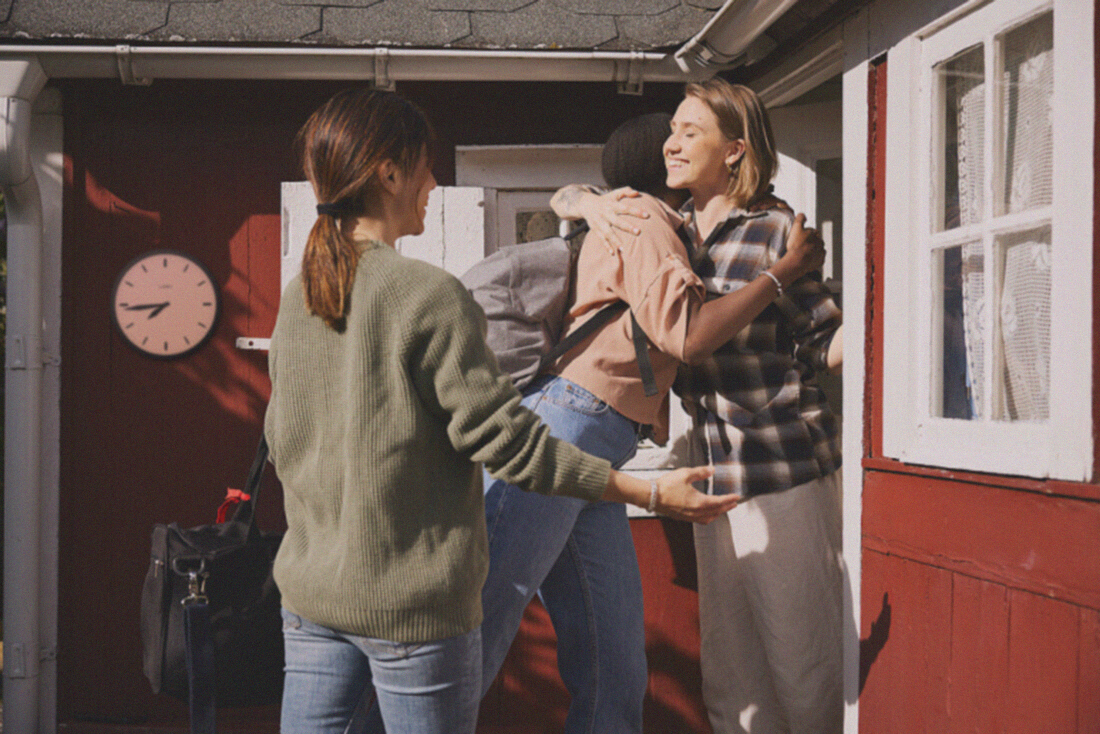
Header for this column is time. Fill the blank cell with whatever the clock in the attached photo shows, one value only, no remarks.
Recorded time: 7:44
